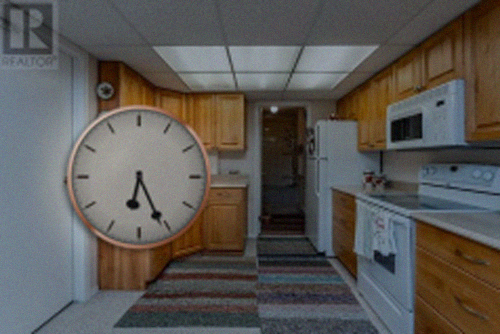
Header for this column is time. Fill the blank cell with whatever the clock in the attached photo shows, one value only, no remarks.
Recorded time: 6:26
